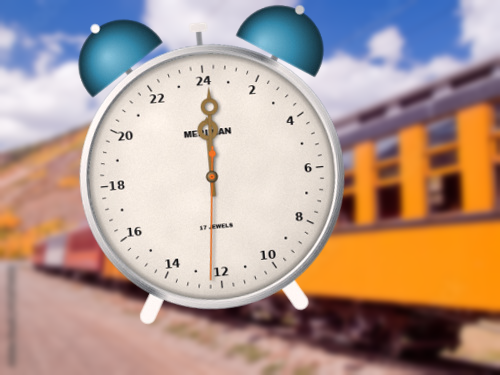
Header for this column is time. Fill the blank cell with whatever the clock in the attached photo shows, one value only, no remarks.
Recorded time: 0:00:31
